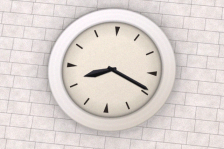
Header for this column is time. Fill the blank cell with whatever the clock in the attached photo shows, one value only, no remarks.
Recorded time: 8:19
